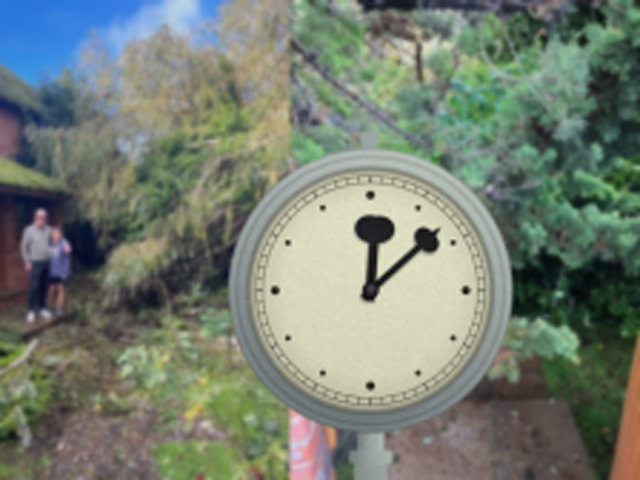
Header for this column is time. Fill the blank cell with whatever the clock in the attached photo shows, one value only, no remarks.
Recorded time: 12:08
